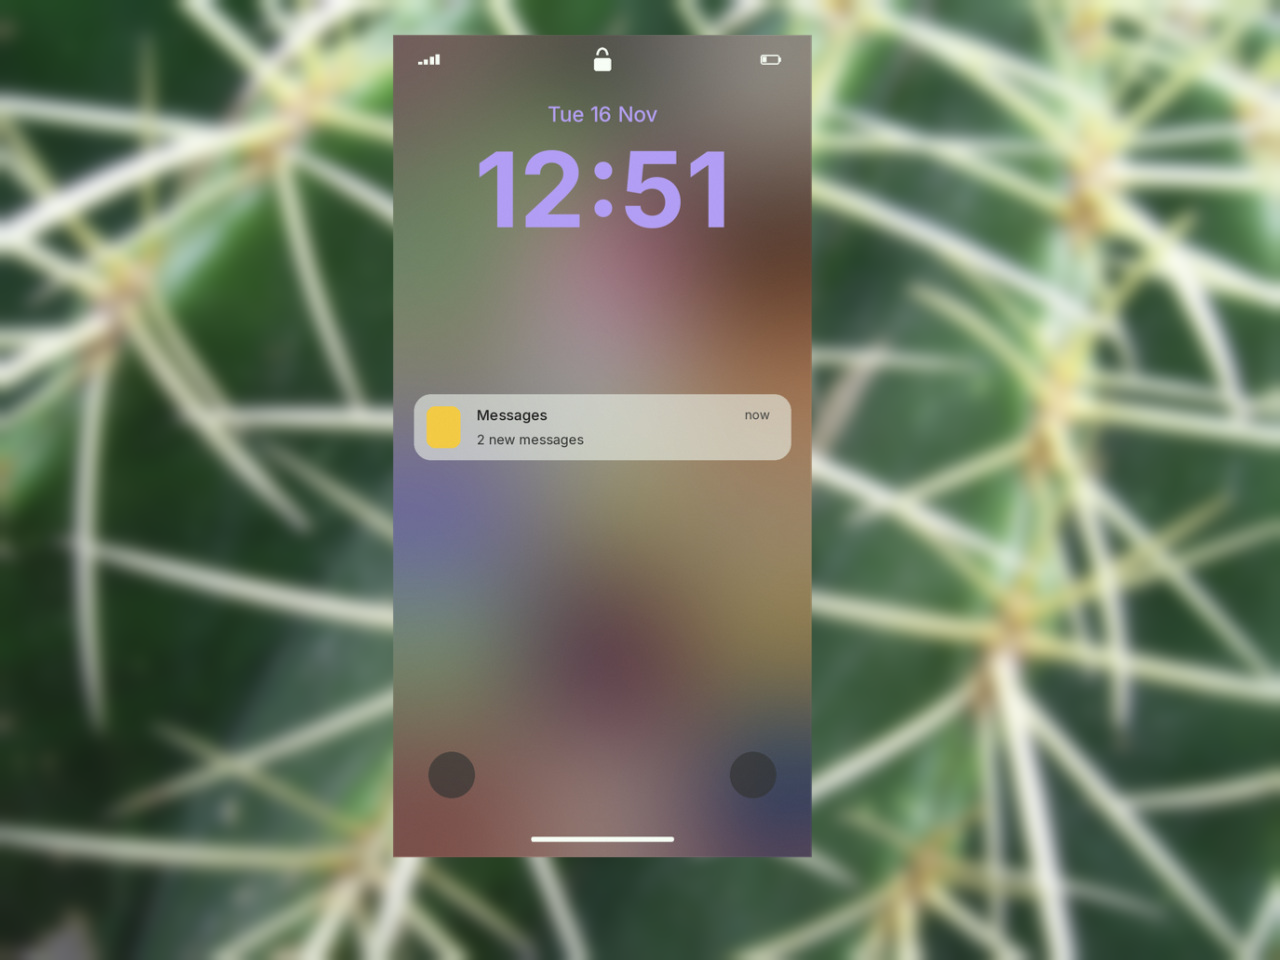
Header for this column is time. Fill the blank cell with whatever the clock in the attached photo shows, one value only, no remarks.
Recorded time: 12:51
